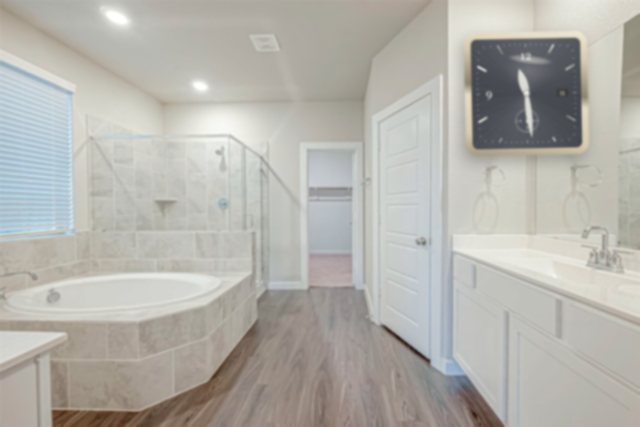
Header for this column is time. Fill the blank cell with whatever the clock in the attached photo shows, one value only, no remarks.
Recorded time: 11:29
